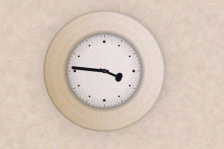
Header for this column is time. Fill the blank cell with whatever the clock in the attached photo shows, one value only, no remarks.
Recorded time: 3:46
